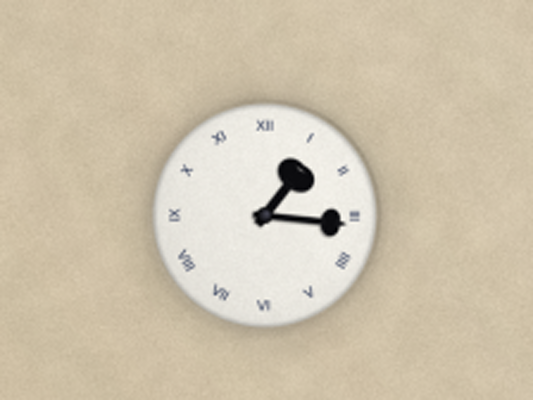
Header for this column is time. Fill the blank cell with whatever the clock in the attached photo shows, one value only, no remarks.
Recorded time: 1:16
